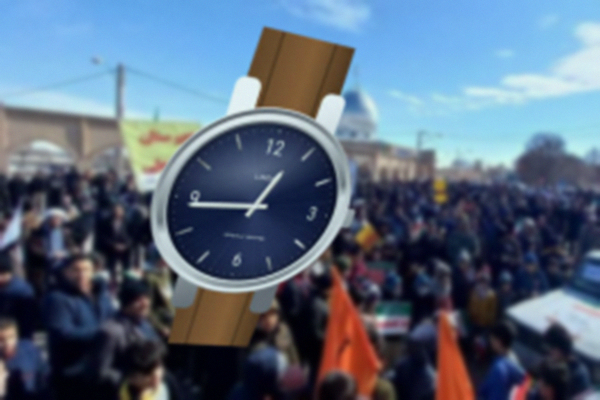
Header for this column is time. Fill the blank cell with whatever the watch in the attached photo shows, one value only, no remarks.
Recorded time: 12:44
